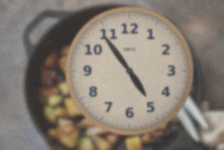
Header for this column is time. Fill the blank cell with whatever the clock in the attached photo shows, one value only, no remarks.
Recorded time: 4:54
